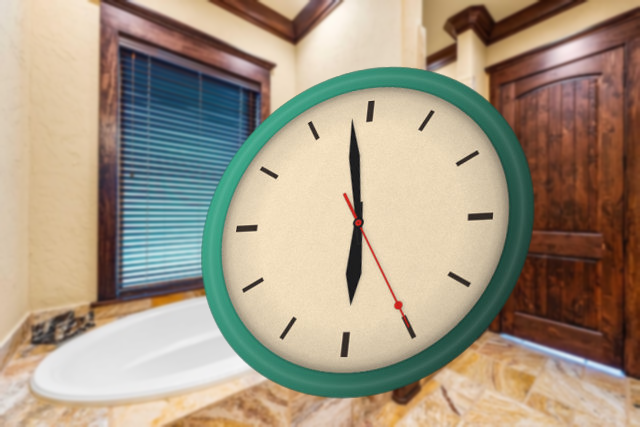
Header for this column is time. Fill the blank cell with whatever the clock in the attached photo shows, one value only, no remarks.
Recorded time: 5:58:25
